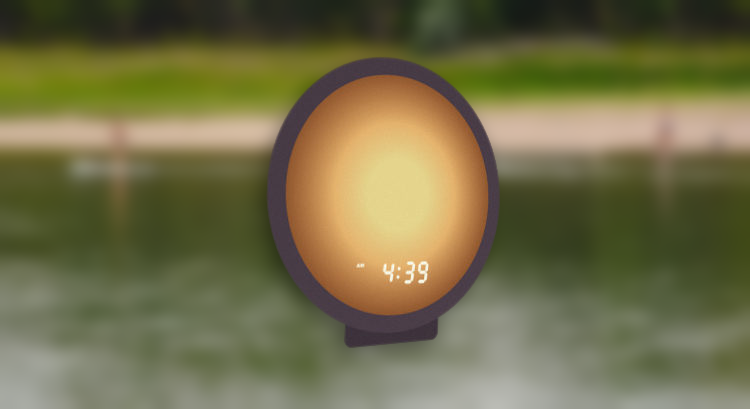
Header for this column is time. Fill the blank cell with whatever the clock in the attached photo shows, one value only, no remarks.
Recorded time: 4:39
